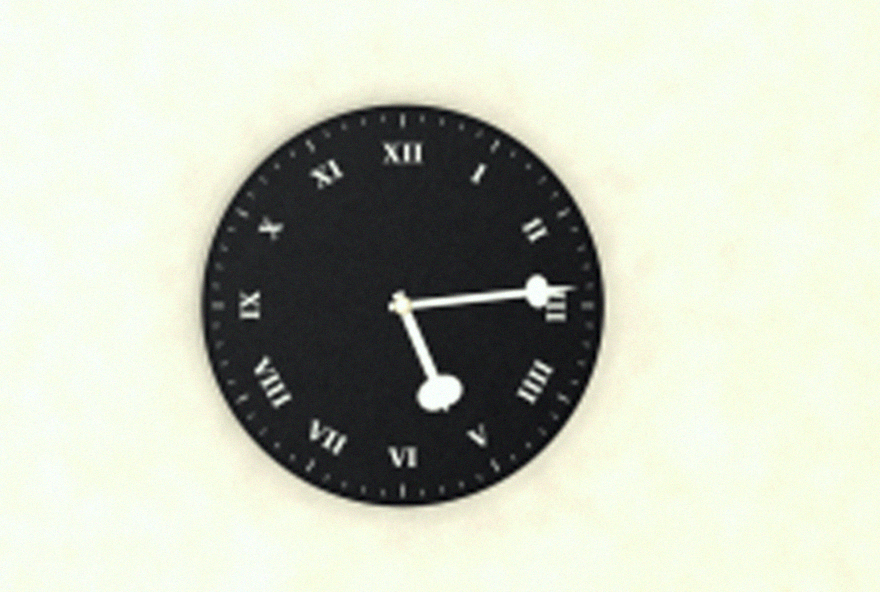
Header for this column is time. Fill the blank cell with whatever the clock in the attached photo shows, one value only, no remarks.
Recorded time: 5:14
